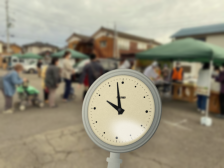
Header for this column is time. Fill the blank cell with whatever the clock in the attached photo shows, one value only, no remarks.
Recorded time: 9:58
